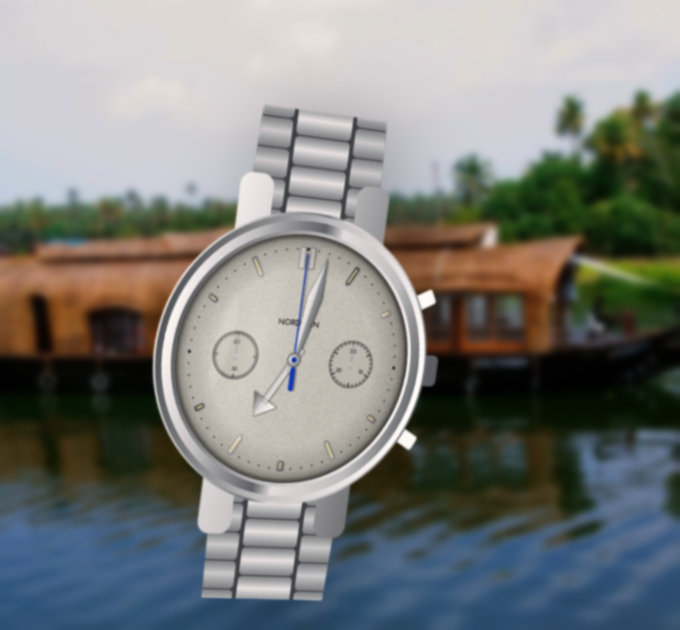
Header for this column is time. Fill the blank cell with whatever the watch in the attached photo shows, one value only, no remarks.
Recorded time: 7:02
